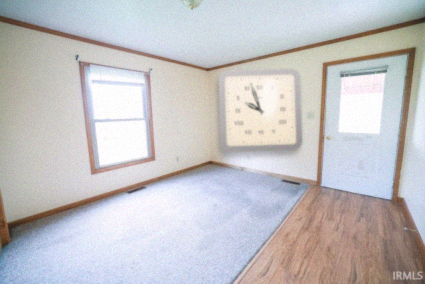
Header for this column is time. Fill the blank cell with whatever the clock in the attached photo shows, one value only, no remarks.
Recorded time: 9:57
